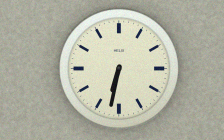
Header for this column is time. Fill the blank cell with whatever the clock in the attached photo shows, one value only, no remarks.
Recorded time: 6:32
